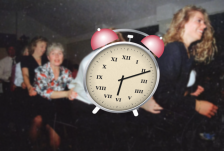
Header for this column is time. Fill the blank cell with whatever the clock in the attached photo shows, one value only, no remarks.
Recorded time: 6:11
